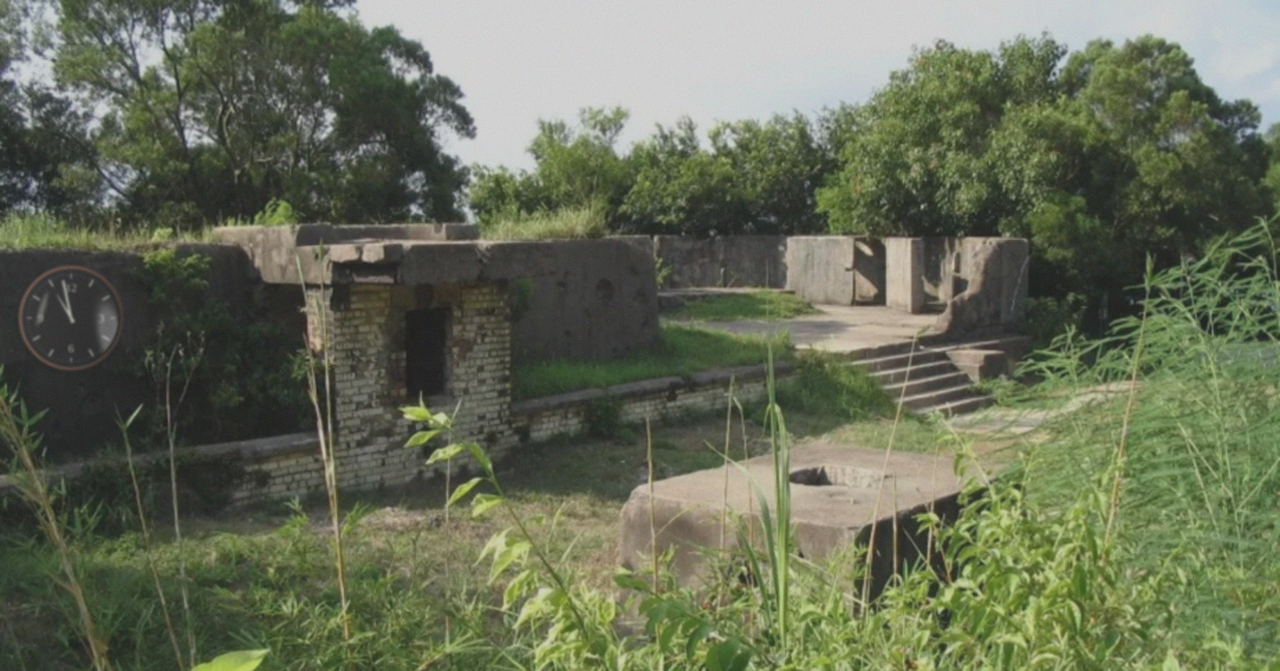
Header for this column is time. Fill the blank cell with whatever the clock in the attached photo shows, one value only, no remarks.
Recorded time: 10:58
